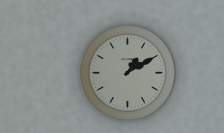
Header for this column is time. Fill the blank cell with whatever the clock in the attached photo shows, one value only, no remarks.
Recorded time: 1:10
